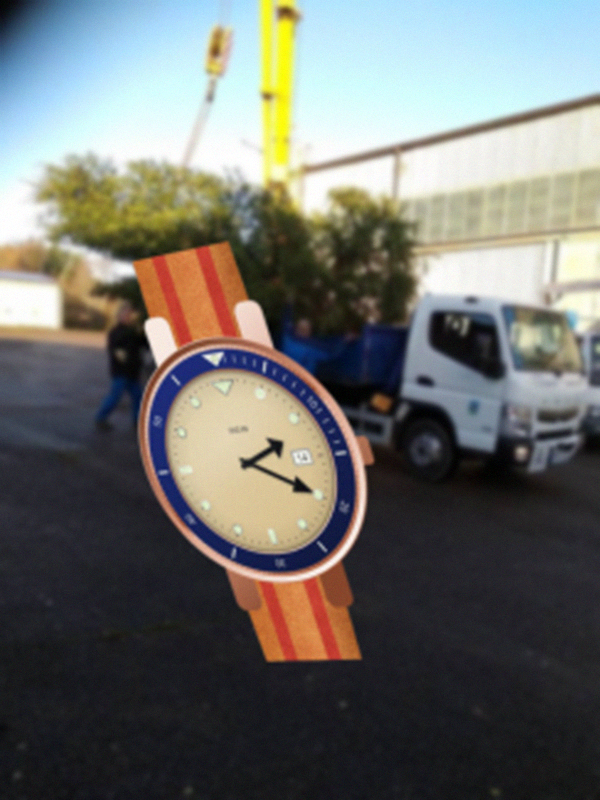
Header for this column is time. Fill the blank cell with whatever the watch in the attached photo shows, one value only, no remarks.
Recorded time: 2:20
